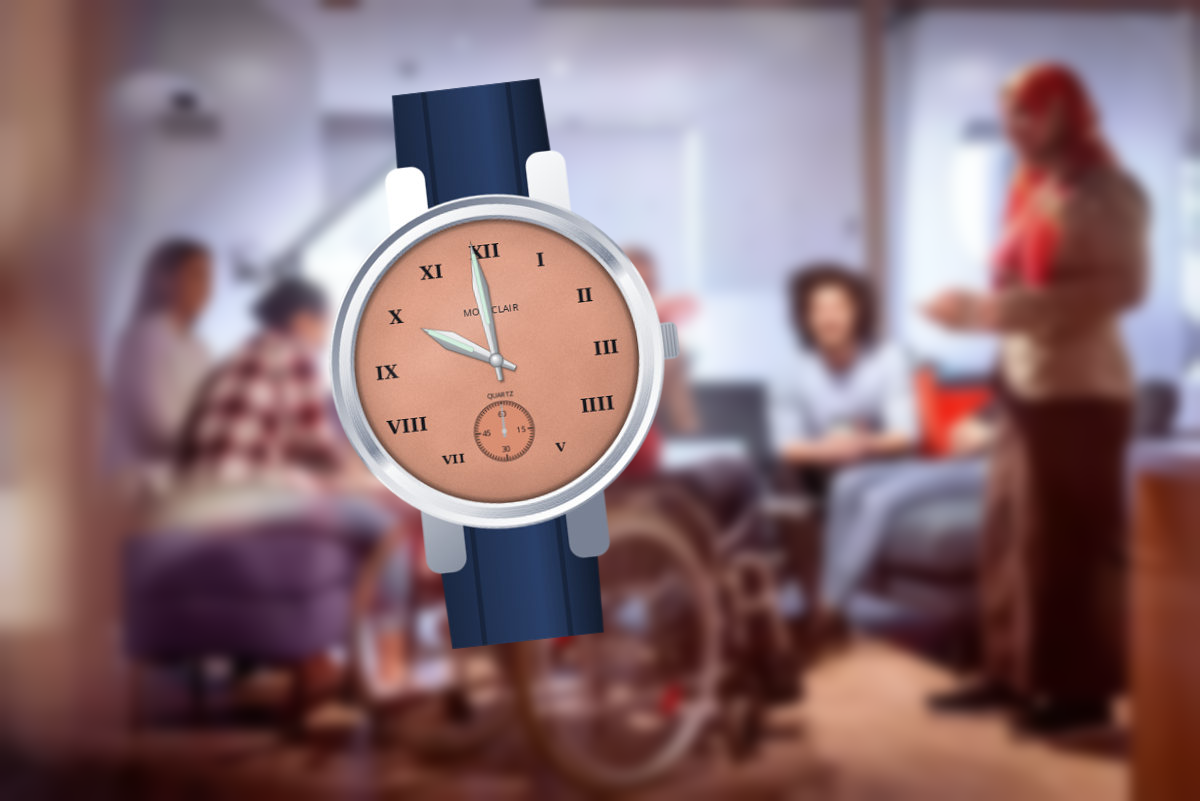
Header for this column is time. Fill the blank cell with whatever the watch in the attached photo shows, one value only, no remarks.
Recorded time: 9:59
